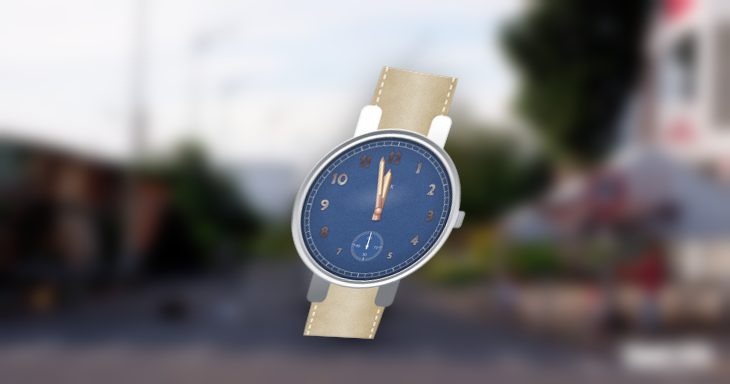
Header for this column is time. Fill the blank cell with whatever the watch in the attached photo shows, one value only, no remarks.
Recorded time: 11:58
